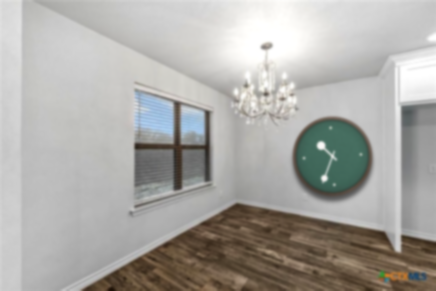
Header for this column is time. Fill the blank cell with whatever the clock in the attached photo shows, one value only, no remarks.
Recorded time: 10:34
